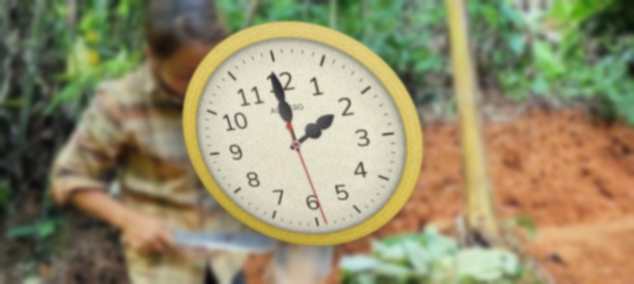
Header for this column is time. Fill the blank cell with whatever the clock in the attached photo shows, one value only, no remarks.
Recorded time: 1:59:29
